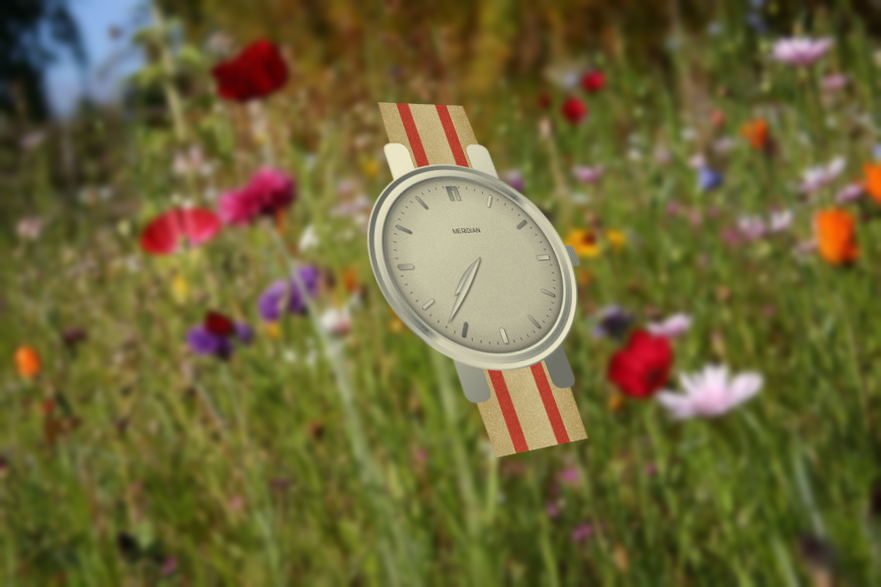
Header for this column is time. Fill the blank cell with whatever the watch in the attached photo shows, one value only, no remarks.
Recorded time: 7:37
